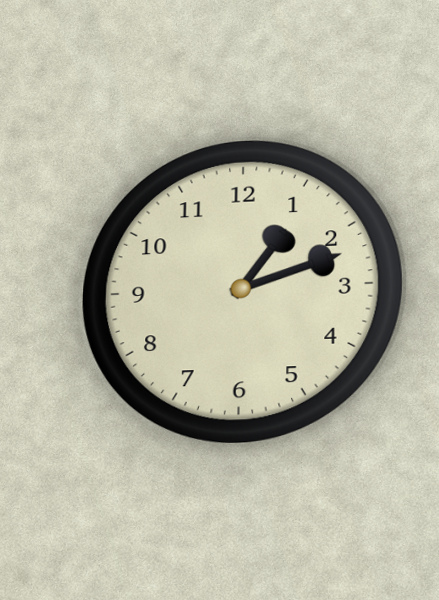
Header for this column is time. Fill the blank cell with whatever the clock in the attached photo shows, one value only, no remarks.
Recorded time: 1:12
